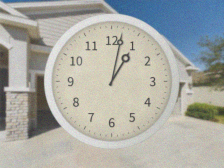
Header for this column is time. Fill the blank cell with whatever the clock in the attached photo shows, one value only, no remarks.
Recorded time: 1:02
